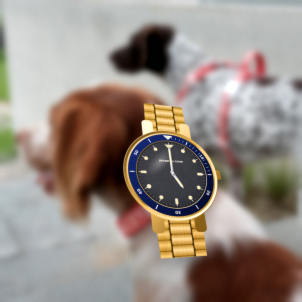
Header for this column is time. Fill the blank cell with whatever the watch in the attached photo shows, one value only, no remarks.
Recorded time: 5:00
